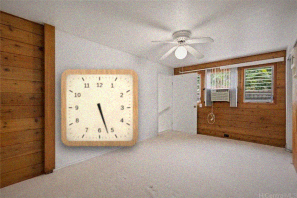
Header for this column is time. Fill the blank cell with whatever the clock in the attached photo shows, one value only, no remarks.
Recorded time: 5:27
